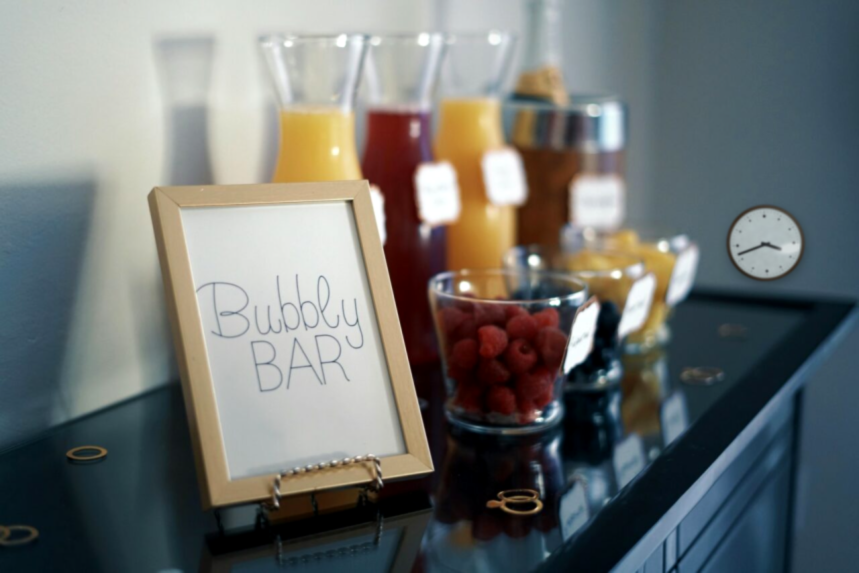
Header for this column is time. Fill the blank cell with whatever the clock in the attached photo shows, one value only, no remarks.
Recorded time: 3:42
